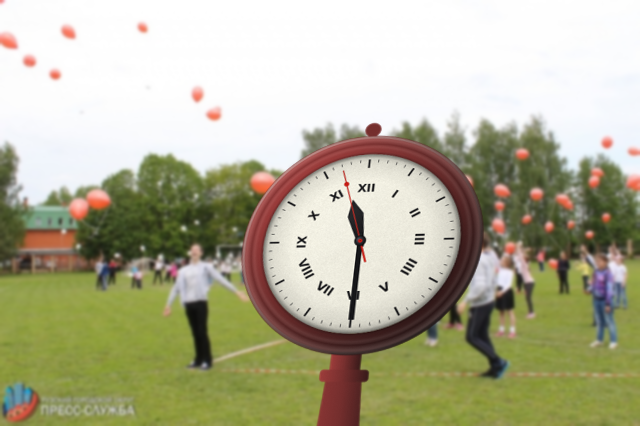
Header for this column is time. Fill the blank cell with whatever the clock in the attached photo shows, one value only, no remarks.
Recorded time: 11:29:57
